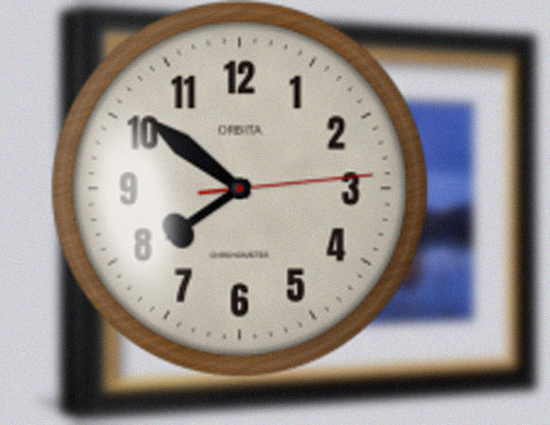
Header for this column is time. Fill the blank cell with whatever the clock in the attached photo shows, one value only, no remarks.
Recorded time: 7:51:14
